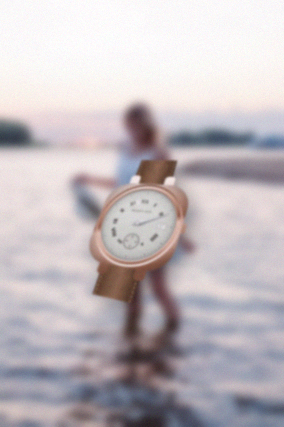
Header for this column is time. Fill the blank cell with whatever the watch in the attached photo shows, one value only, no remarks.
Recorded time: 2:11
